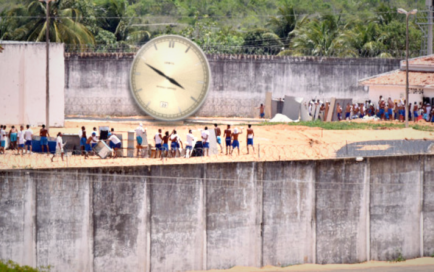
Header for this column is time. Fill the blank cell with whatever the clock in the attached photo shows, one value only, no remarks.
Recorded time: 3:49
